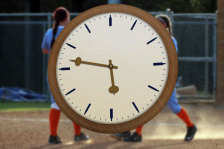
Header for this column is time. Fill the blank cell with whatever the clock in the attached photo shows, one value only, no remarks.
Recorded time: 5:47
